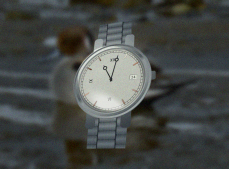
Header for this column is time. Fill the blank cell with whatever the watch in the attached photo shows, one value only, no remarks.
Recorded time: 11:02
